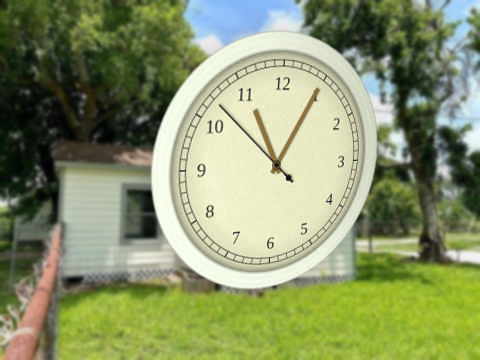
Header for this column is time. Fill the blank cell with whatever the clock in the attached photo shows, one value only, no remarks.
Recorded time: 11:04:52
